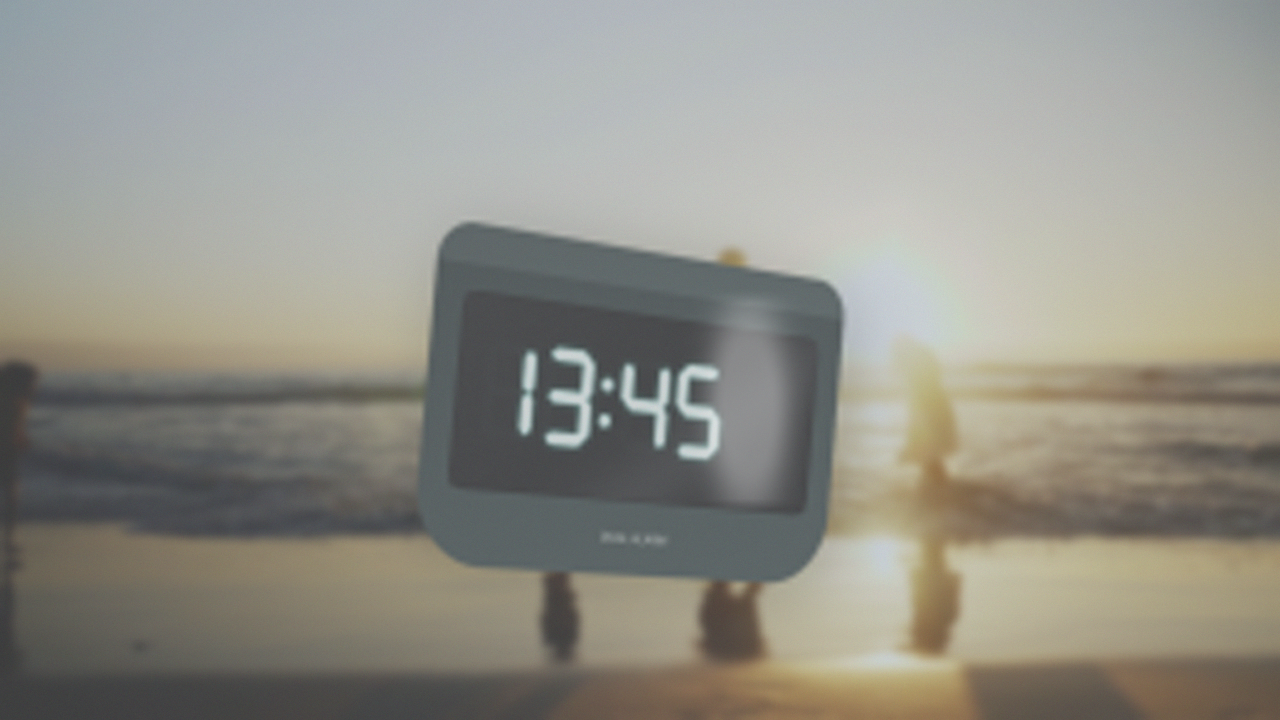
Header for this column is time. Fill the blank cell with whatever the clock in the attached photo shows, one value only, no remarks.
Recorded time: 13:45
